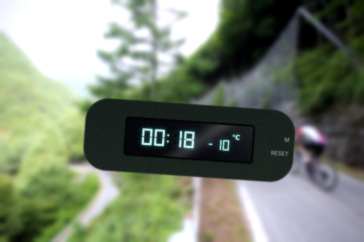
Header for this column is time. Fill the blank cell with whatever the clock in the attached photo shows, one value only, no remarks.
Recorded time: 0:18
